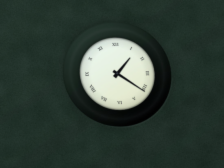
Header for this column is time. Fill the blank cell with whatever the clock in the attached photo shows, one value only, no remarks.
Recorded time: 1:21
